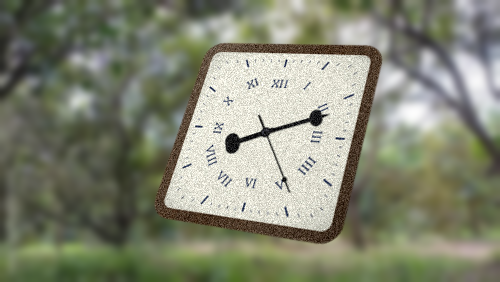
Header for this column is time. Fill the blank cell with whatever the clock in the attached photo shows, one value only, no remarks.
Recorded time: 8:11:24
